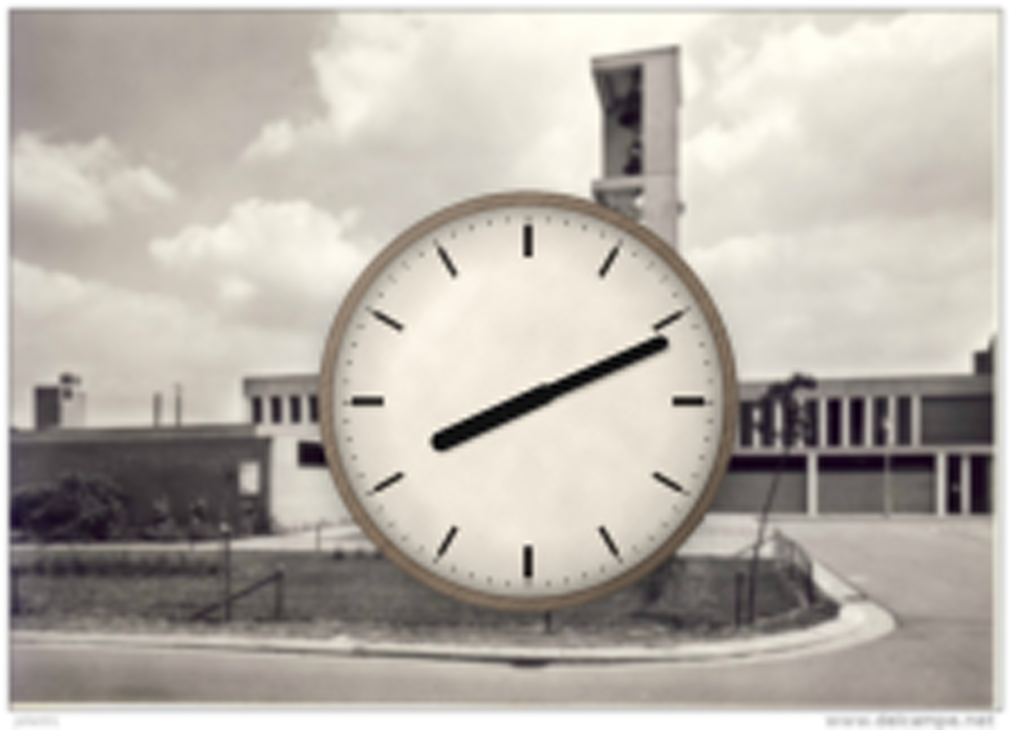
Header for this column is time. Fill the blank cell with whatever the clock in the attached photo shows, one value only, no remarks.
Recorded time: 8:11
